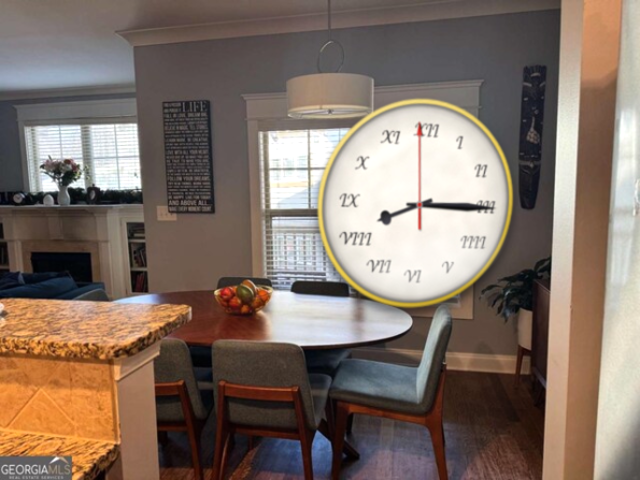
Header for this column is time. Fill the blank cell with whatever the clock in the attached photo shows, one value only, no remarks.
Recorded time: 8:14:59
